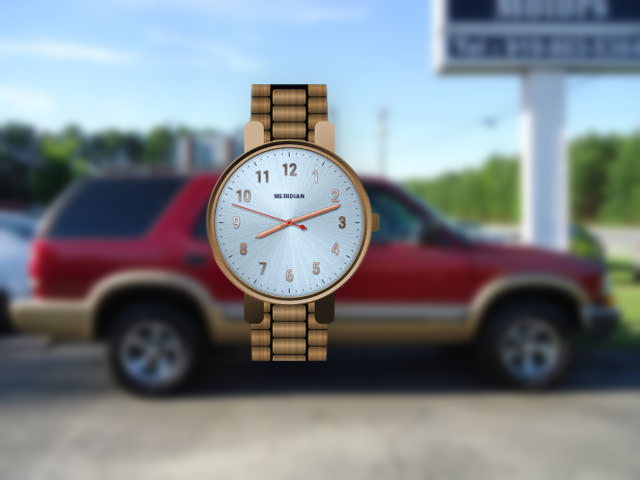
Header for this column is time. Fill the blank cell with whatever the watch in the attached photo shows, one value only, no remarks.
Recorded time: 8:11:48
